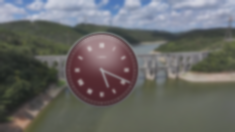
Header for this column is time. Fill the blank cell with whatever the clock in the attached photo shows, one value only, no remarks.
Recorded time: 5:19
